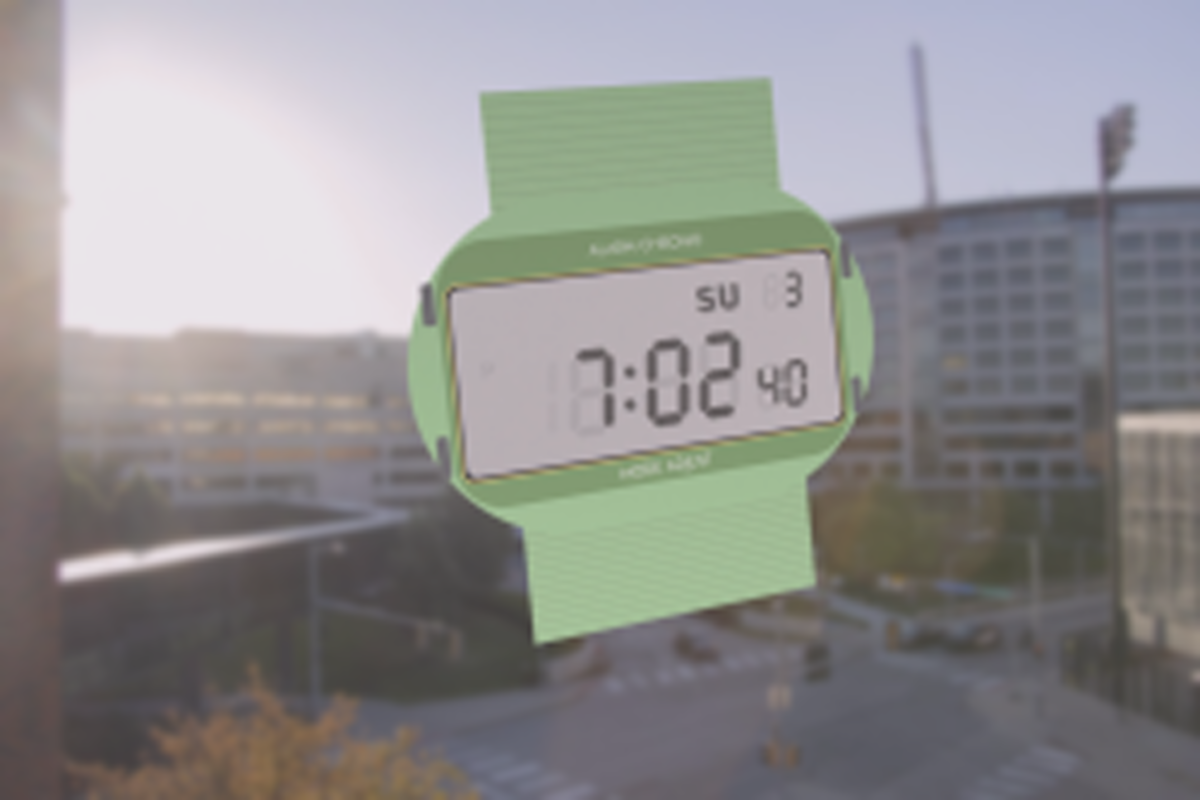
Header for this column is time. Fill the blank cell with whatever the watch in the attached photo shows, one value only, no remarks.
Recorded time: 7:02:40
